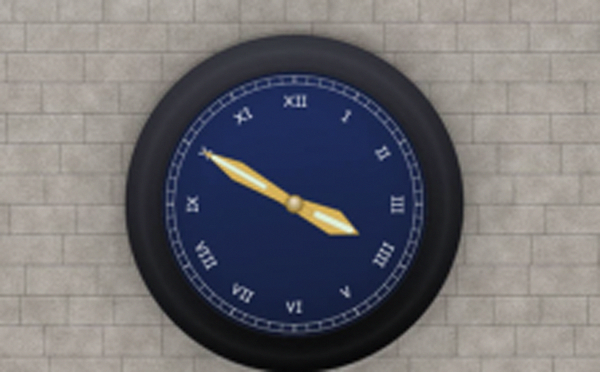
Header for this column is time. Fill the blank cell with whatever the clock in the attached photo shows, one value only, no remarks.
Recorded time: 3:50
